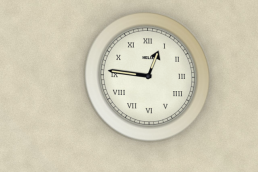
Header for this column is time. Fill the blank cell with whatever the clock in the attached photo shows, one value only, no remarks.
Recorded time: 12:46
